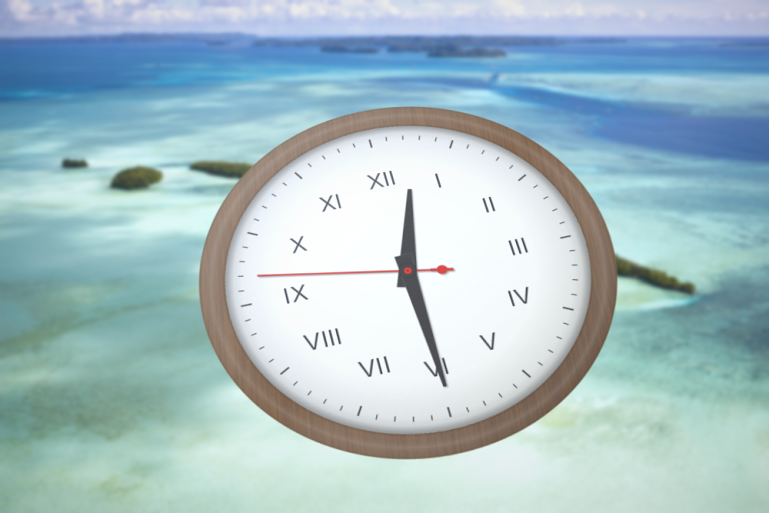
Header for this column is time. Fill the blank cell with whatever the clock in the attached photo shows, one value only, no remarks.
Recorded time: 12:29:47
